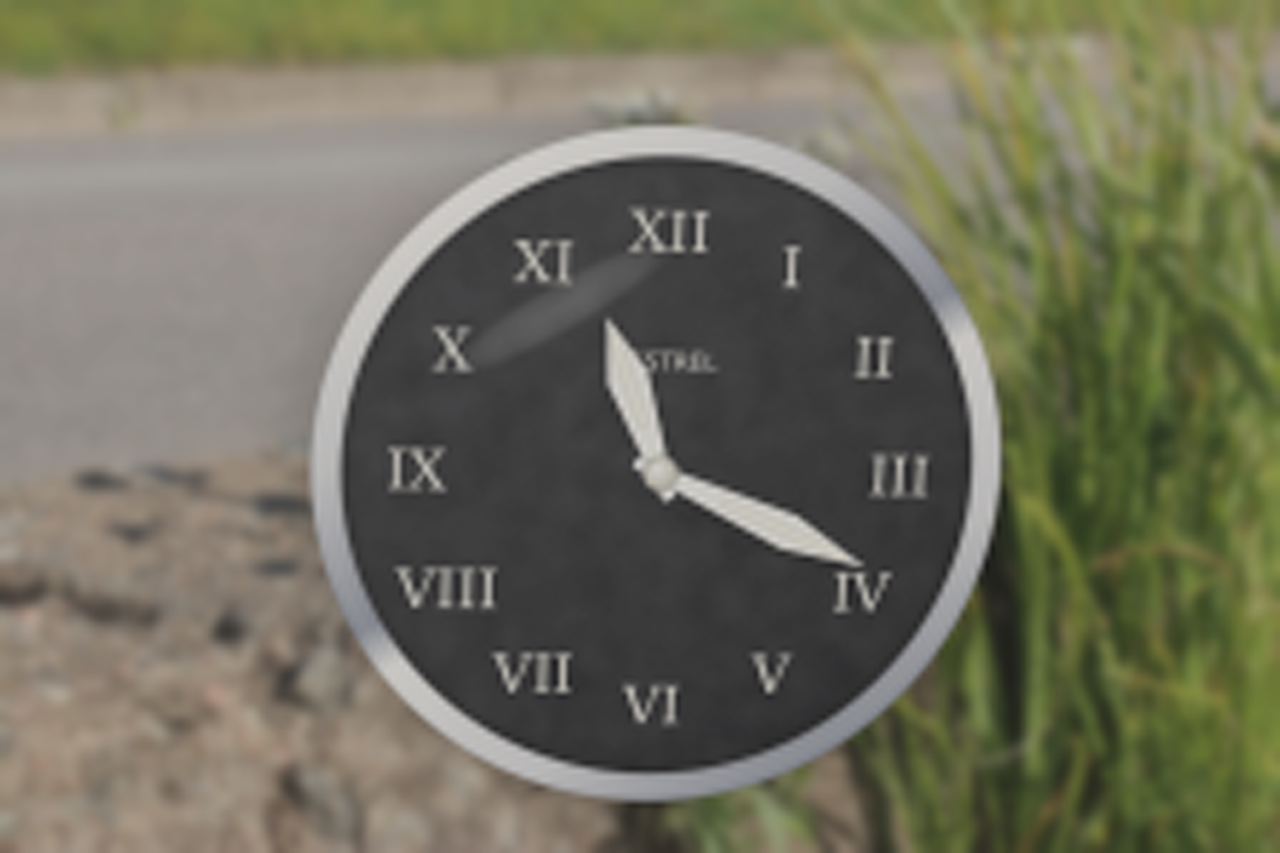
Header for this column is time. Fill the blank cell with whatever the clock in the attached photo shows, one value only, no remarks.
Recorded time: 11:19
